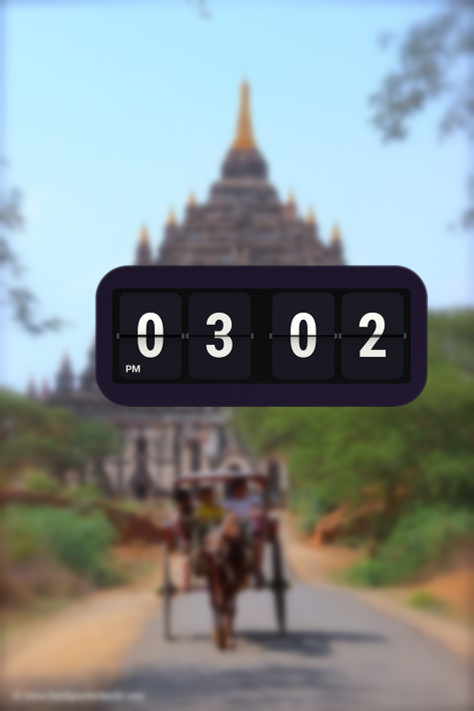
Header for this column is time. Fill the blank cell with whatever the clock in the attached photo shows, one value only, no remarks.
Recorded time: 3:02
